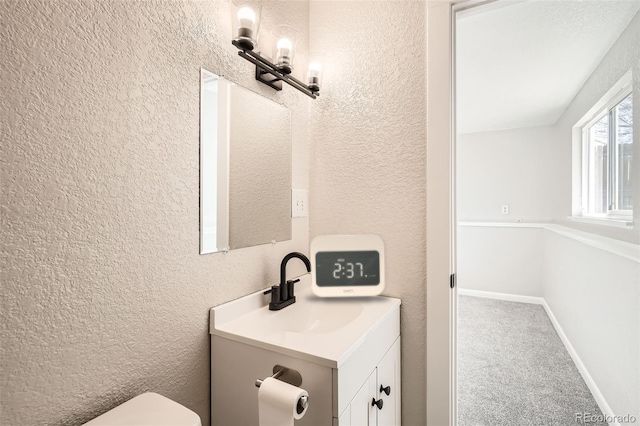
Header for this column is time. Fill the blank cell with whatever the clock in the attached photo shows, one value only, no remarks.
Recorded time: 2:37
